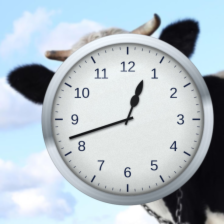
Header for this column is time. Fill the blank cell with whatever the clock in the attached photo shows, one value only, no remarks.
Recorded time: 12:42
